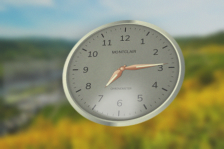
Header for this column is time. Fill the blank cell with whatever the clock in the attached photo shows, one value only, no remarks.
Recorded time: 7:14
